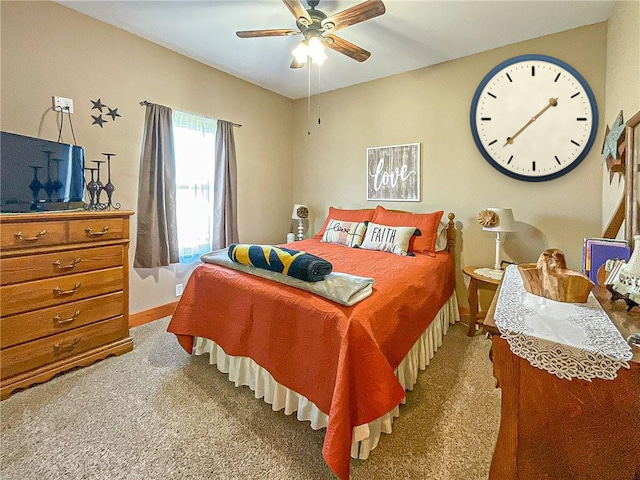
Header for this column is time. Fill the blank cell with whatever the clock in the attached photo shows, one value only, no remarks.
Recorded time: 1:38
